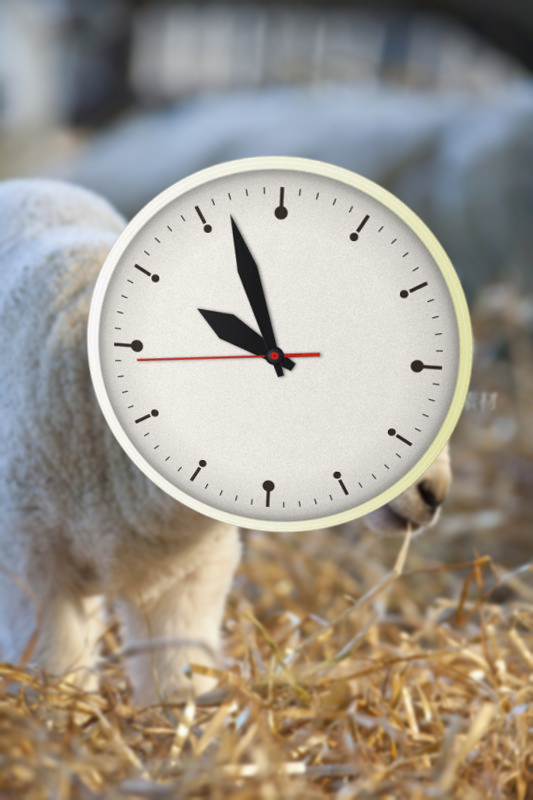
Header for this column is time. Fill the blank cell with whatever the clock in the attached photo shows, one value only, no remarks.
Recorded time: 9:56:44
